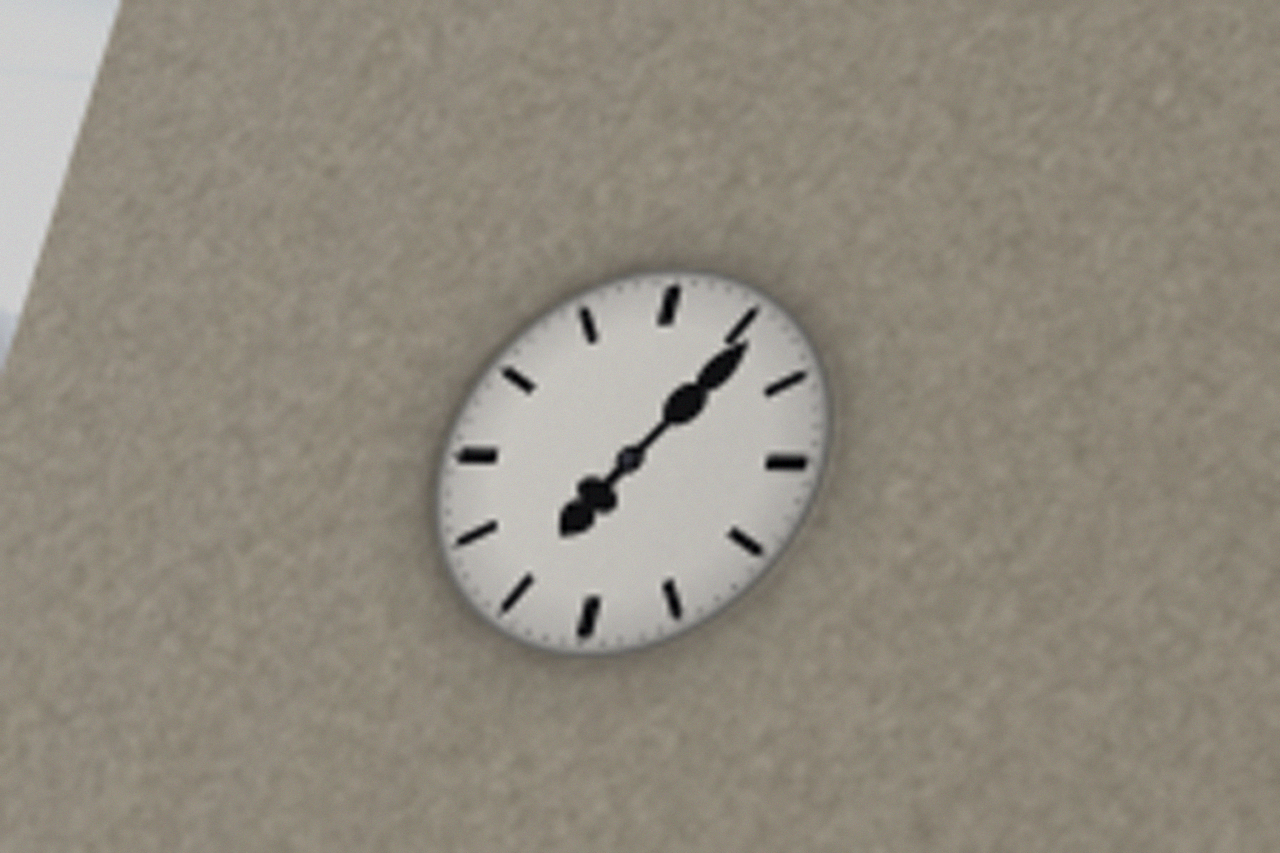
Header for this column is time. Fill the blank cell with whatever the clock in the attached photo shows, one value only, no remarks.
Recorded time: 7:06
